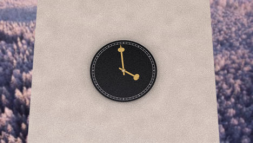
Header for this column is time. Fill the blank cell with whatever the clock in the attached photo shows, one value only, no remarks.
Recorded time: 3:59
